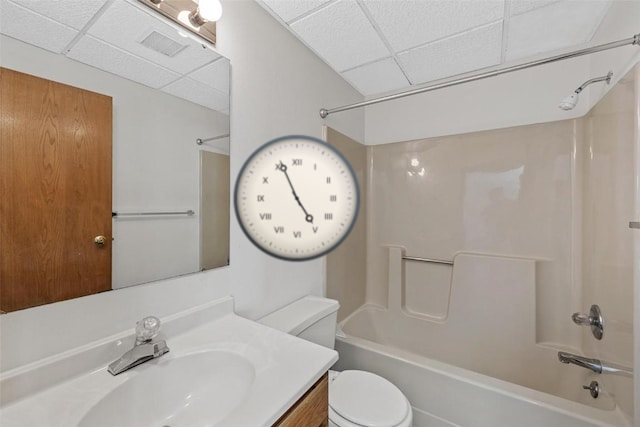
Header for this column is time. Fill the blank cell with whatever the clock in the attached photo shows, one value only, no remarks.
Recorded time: 4:56
